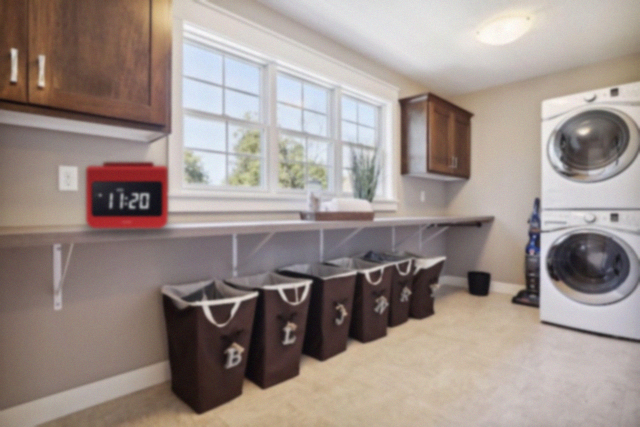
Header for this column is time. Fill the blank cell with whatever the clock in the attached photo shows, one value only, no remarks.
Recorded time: 11:20
